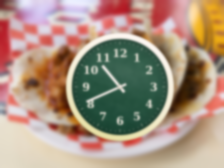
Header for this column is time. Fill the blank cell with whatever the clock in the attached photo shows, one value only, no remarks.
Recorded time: 10:41
